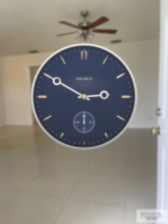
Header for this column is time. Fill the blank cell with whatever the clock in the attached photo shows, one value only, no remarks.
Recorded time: 2:50
